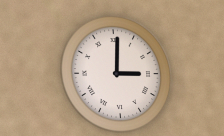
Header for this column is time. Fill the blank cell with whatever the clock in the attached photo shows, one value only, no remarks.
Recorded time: 3:01
